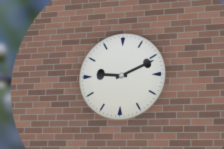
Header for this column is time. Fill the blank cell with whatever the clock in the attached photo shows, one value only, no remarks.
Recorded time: 9:11
